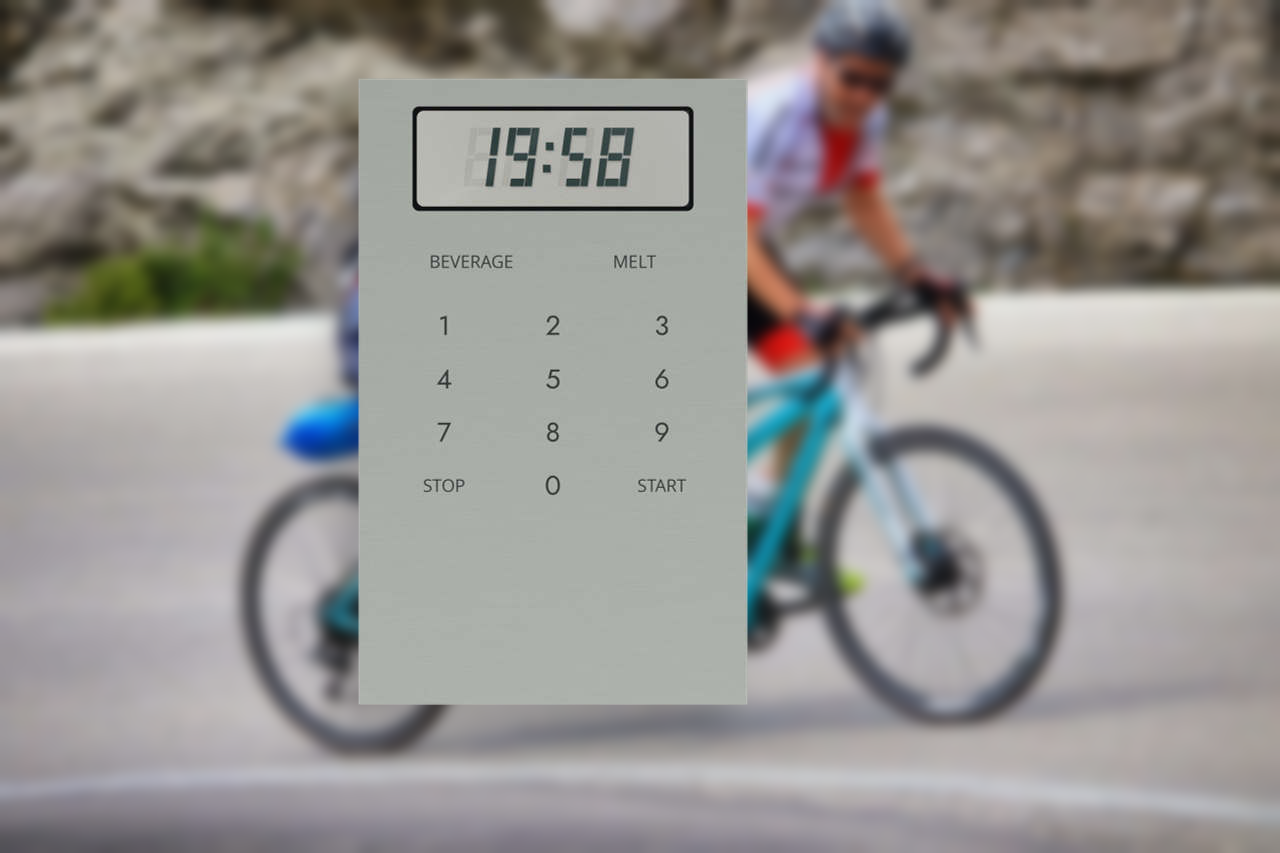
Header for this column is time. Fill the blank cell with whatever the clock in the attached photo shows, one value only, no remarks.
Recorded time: 19:58
